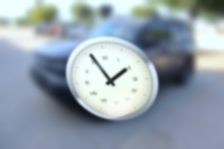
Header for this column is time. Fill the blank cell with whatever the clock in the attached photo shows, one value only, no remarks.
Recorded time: 1:56
